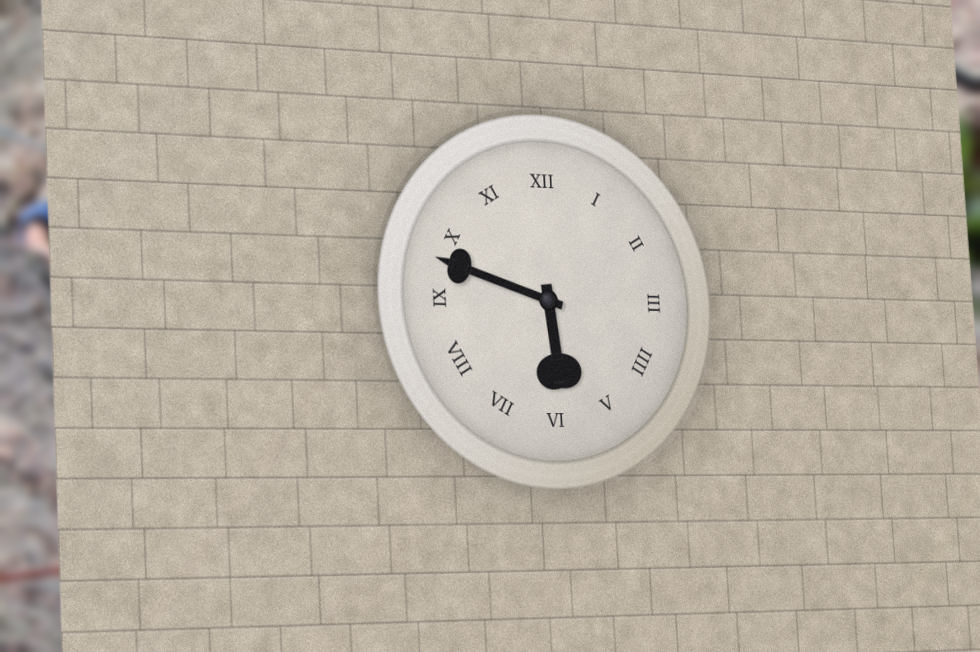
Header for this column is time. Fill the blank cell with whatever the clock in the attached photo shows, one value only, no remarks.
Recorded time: 5:48
